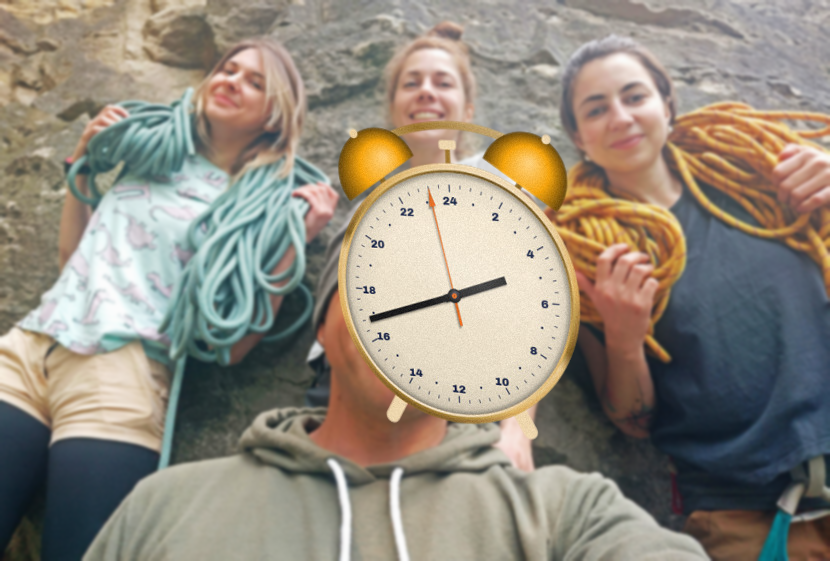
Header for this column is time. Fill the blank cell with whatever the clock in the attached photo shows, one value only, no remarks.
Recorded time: 4:41:58
